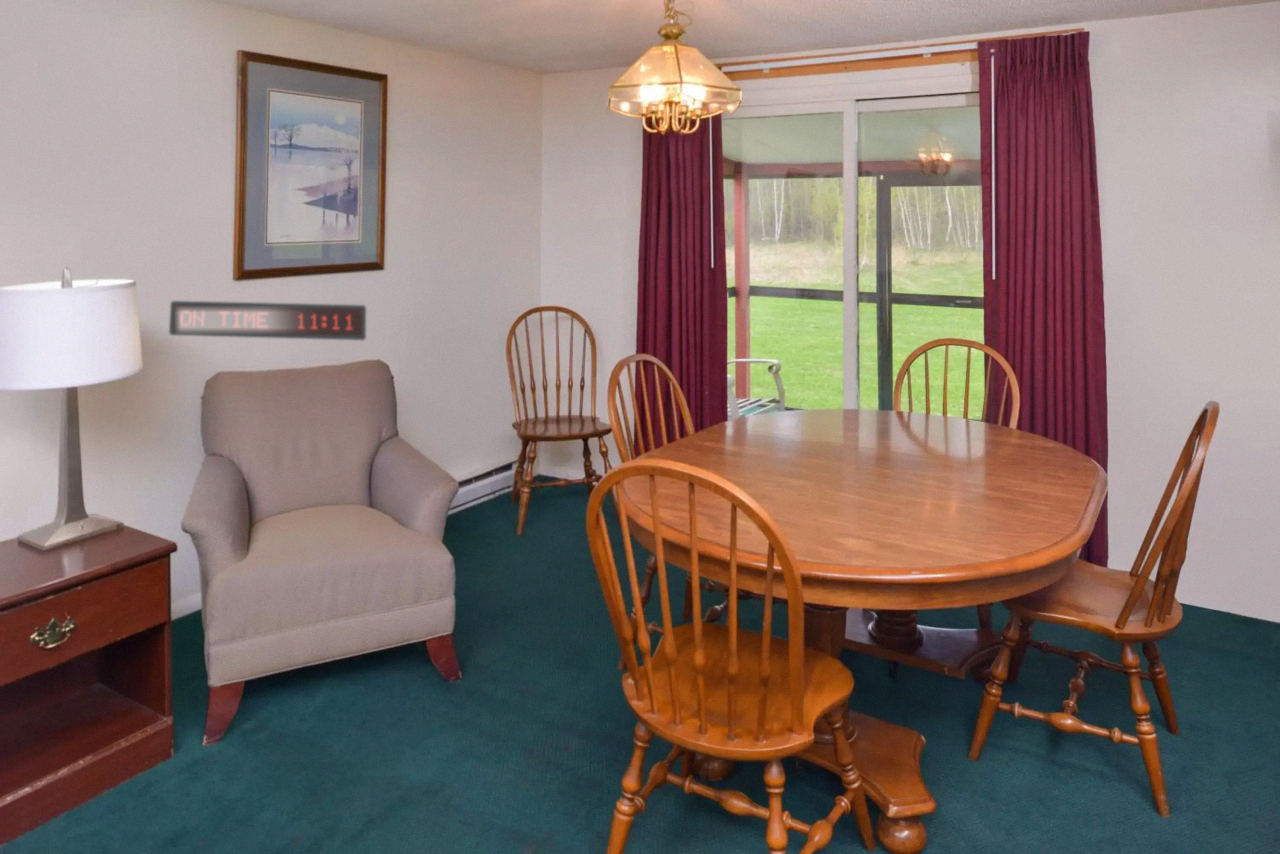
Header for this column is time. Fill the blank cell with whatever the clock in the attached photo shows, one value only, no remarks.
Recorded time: 11:11
